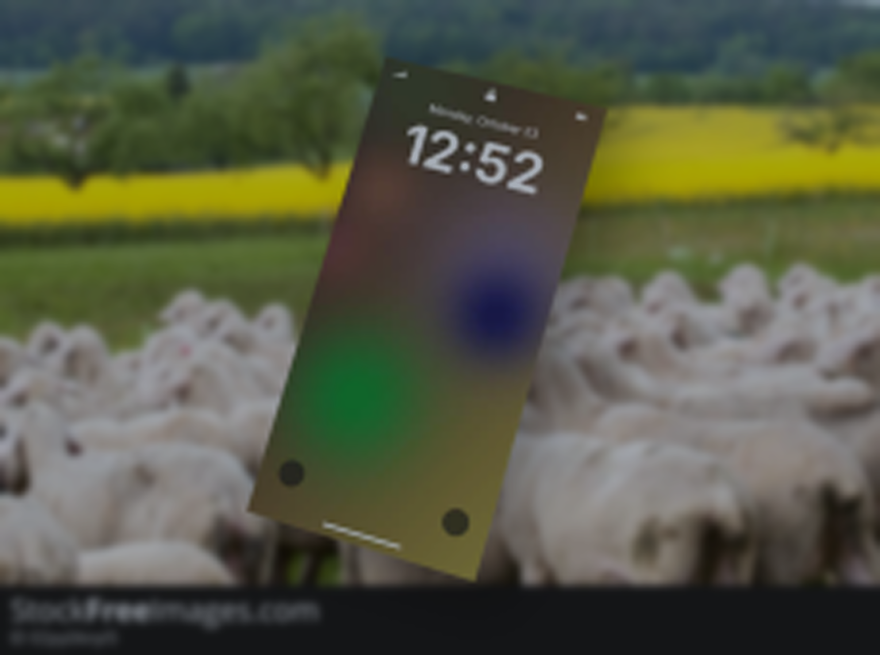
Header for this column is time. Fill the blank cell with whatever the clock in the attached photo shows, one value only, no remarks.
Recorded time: 12:52
